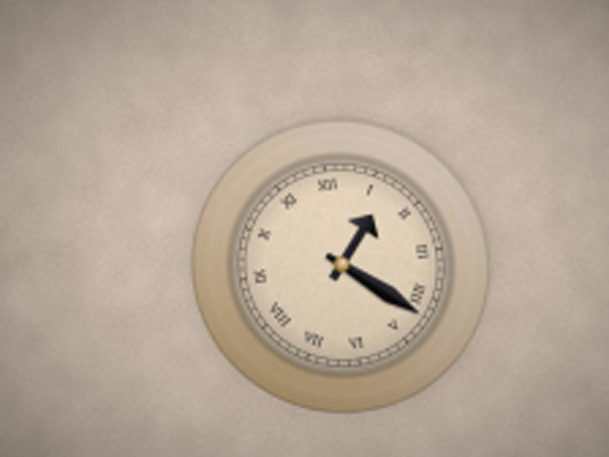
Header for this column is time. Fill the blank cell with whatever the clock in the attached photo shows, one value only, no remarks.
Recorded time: 1:22
